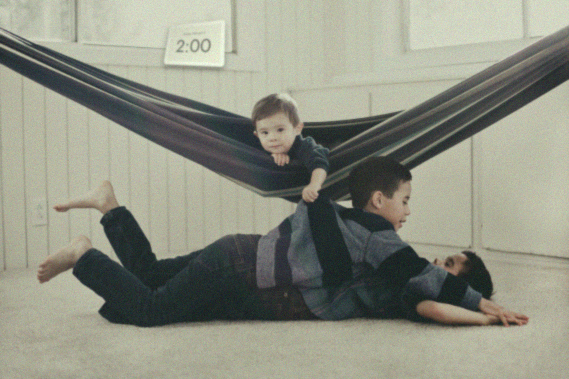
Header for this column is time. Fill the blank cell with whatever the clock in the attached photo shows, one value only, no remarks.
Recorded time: 2:00
